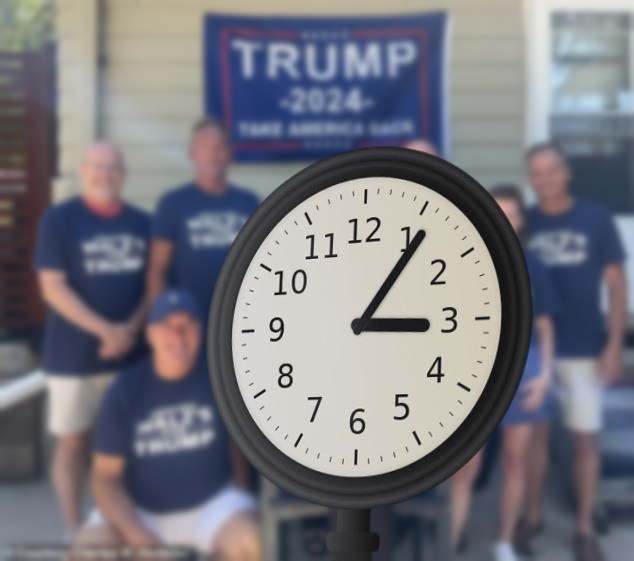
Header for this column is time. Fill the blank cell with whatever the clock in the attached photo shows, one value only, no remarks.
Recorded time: 3:06
